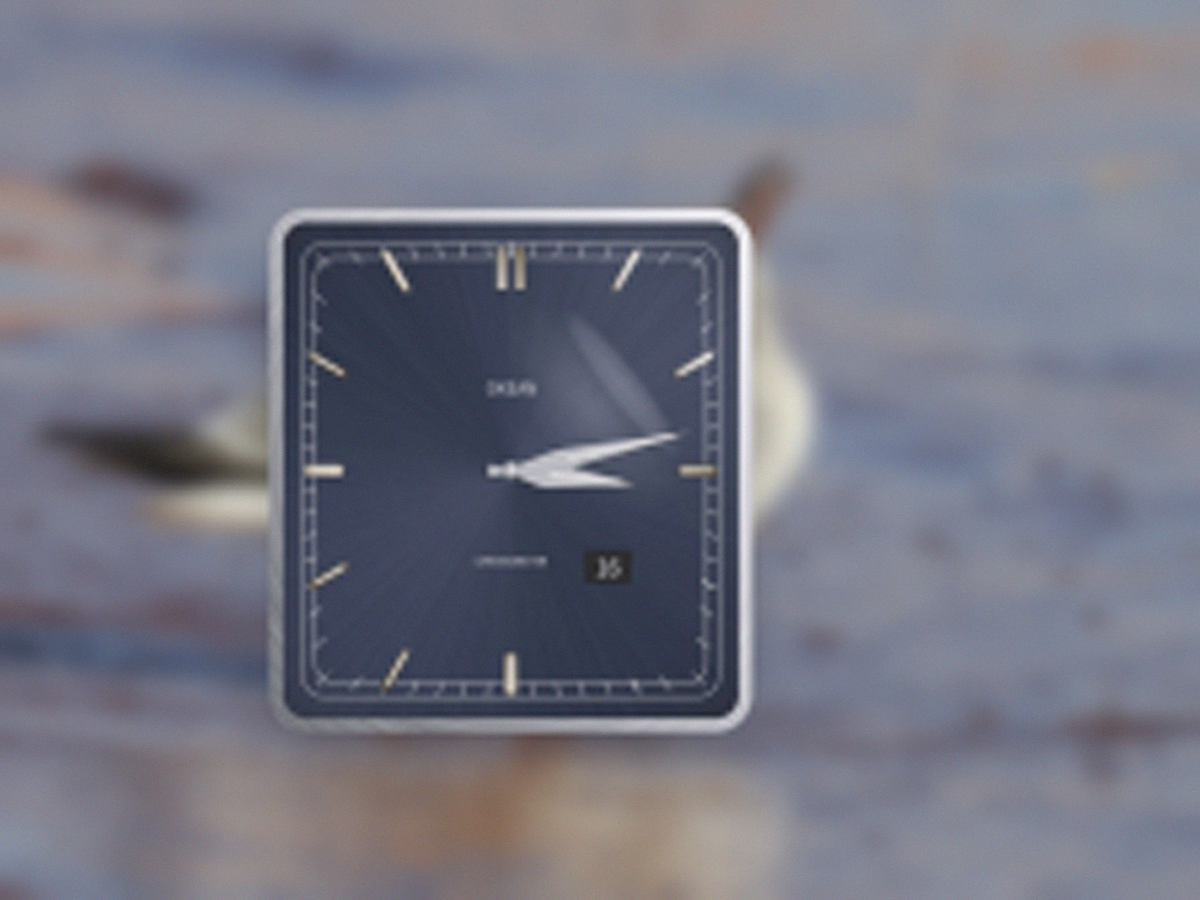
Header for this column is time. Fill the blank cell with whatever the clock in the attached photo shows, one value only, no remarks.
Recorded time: 3:13
